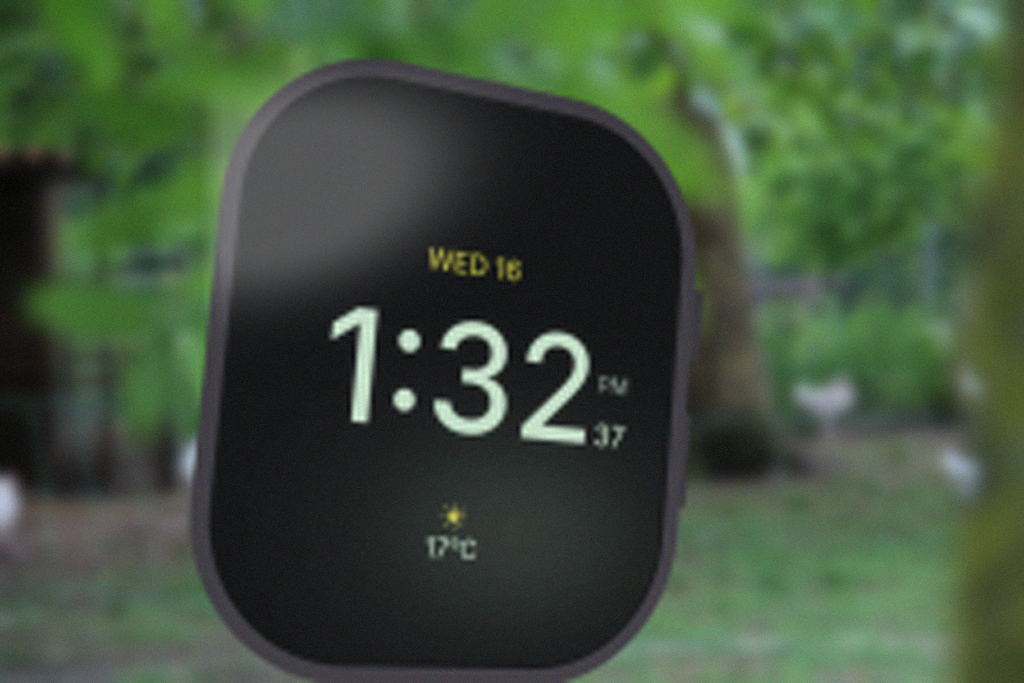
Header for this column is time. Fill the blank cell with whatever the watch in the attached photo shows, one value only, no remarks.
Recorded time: 1:32
